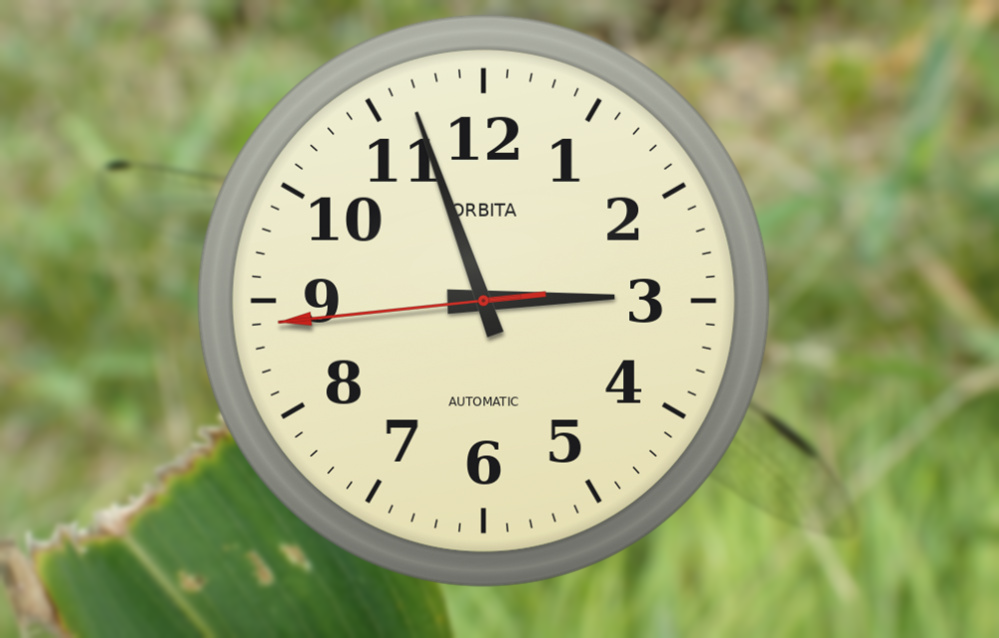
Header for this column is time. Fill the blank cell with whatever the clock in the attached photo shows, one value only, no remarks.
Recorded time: 2:56:44
